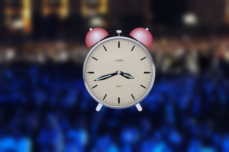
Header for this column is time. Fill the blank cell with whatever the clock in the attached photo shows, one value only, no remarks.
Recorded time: 3:42
